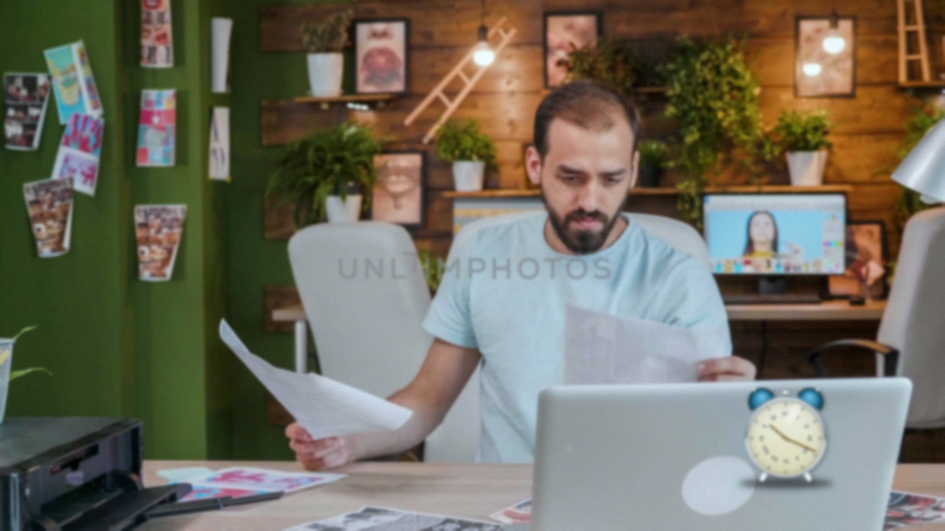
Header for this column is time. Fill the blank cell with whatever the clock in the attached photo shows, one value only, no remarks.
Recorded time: 10:19
